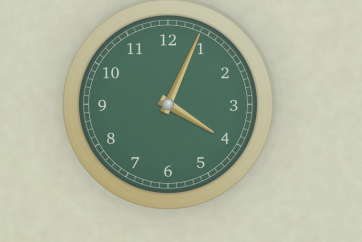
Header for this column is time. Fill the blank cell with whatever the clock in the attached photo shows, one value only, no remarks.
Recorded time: 4:04
